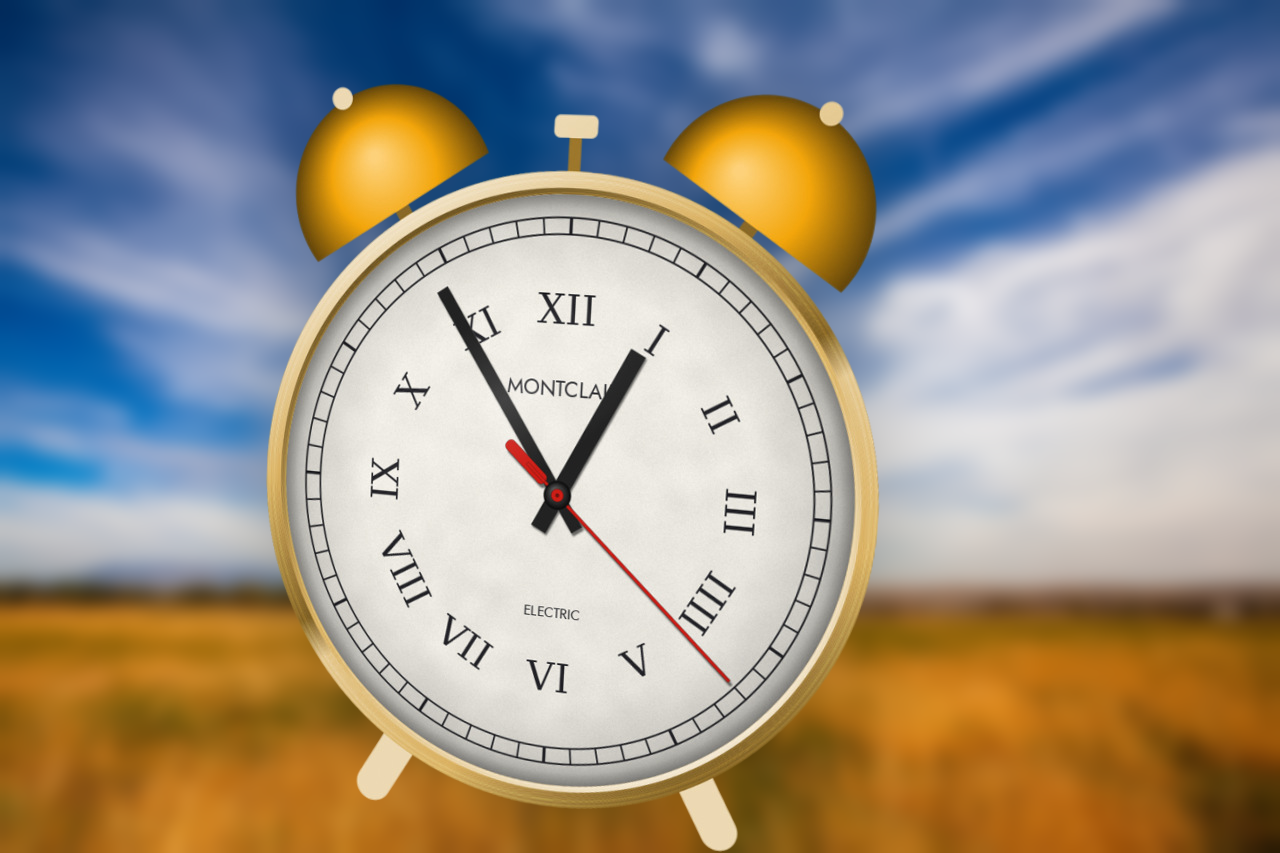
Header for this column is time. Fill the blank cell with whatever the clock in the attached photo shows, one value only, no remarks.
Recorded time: 12:54:22
